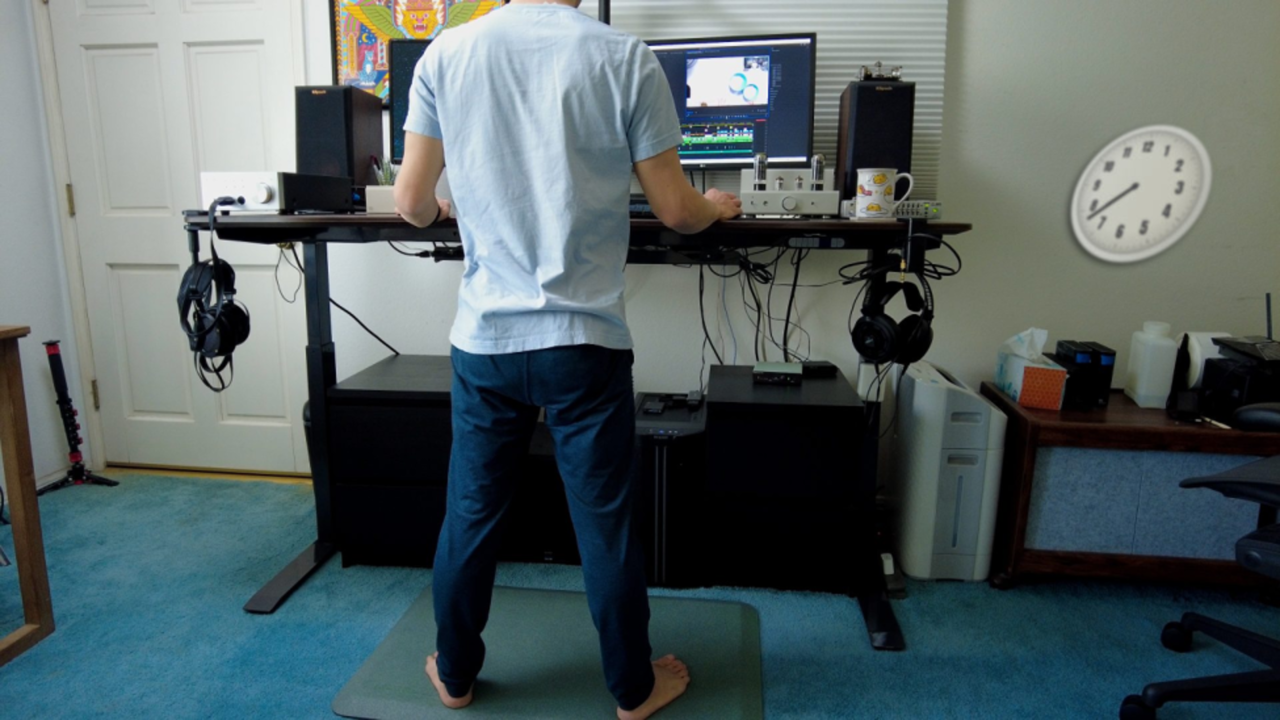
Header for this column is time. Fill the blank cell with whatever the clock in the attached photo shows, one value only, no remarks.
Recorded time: 7:38
